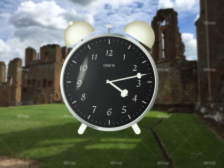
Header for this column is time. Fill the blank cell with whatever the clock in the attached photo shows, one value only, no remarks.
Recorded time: 4:13
